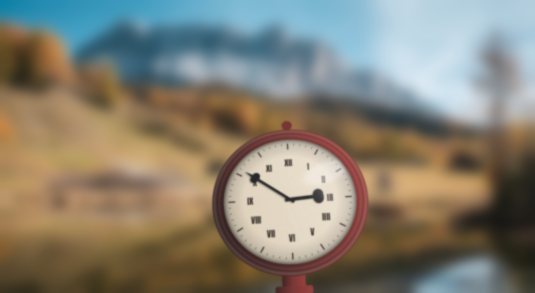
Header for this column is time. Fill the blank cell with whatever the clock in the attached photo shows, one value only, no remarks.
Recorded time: 2:51
